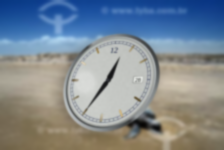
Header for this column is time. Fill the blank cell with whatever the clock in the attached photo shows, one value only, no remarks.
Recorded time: 12:35
